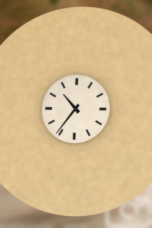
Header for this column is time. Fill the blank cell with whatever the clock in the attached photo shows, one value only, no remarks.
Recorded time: 10:36
